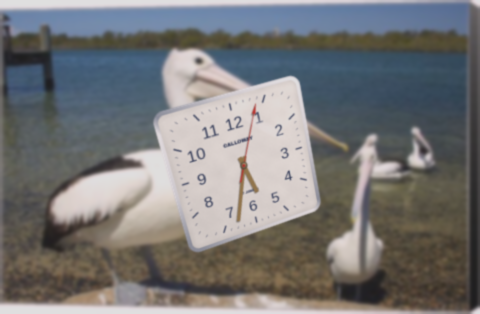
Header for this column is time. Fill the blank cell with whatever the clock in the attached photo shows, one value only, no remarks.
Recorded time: 5:33:04
